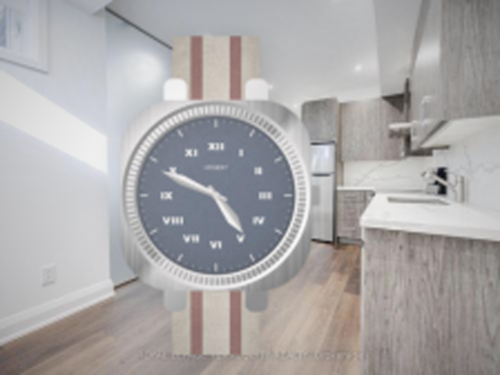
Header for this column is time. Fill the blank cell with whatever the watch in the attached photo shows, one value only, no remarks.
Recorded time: 4:49
